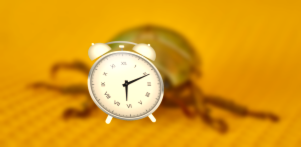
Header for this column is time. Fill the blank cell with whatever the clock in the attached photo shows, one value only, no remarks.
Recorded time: 6:11
